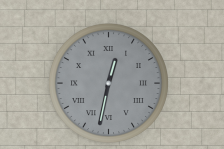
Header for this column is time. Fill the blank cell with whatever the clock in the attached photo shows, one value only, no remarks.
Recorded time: 12:32
